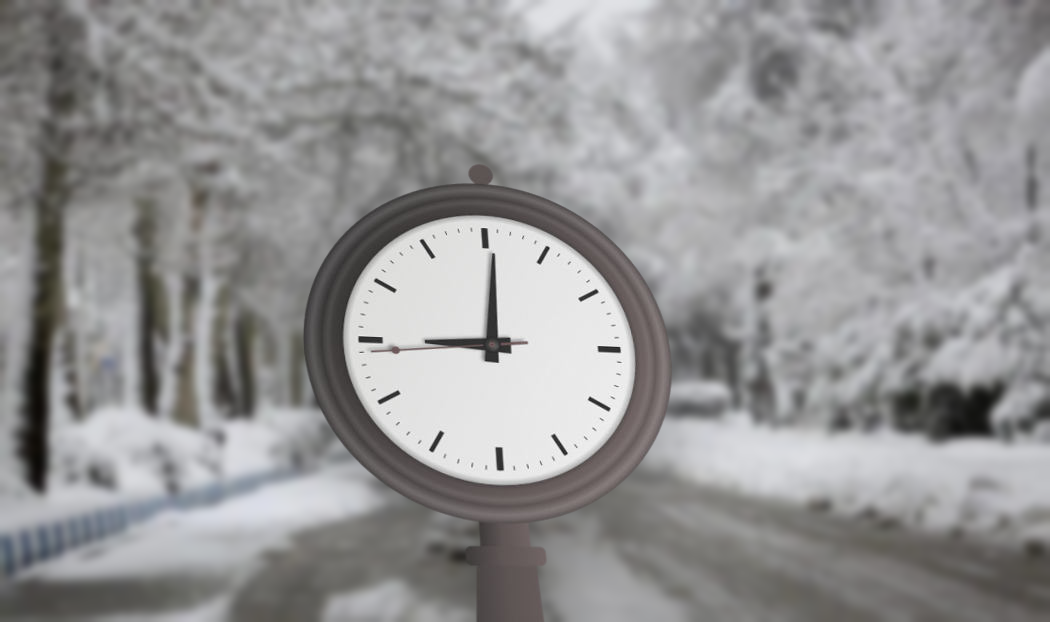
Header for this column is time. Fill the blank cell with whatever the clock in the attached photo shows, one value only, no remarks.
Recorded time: 9:00:44
